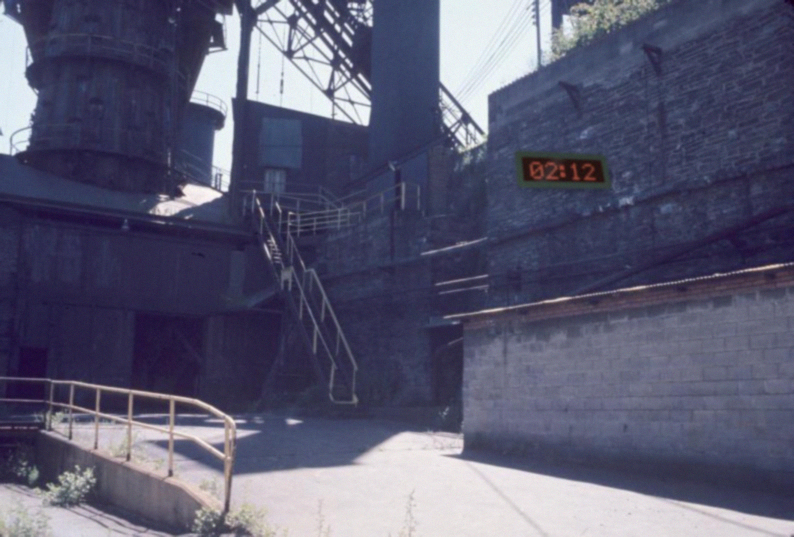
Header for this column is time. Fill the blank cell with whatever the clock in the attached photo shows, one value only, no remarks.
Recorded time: 2:12
